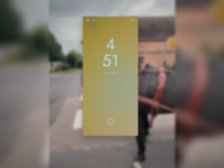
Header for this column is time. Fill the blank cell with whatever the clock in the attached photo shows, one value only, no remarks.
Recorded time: 4:51
